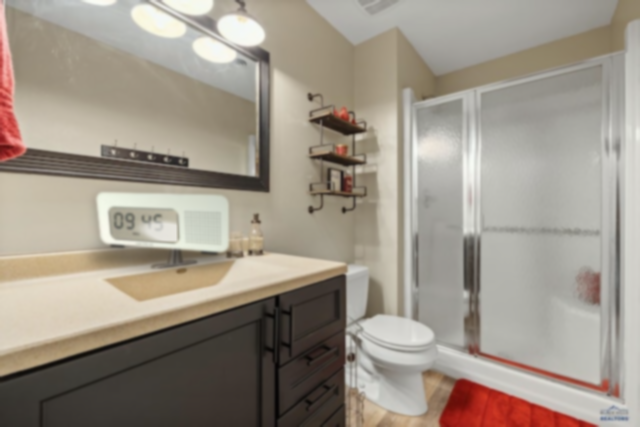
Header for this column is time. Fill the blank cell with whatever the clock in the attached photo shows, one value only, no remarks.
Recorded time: 9:45
